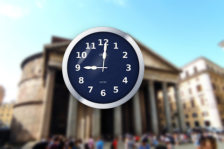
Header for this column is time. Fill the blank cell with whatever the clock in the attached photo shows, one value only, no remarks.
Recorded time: 9:01
